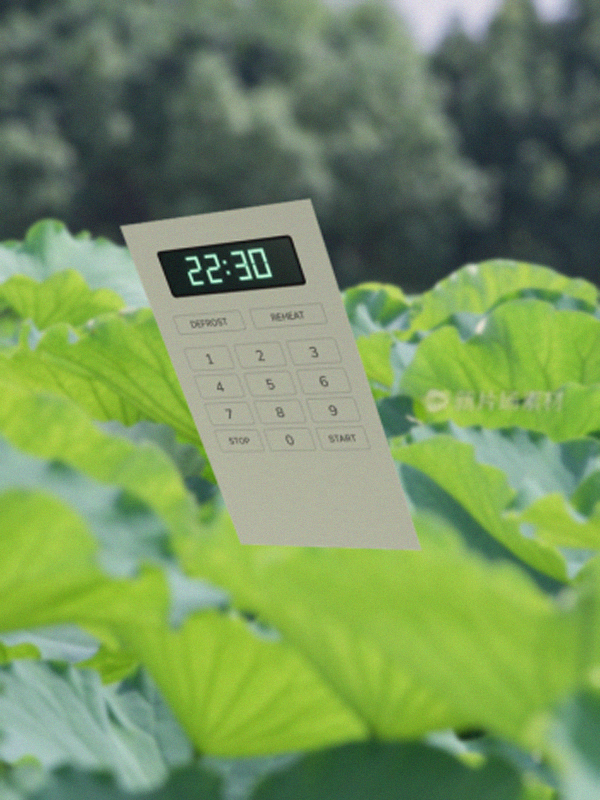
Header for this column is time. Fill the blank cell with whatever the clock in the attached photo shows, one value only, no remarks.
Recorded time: 22:30
